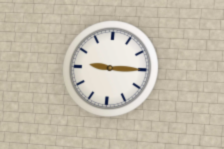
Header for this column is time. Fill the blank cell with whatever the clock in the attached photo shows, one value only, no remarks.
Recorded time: 9:15
